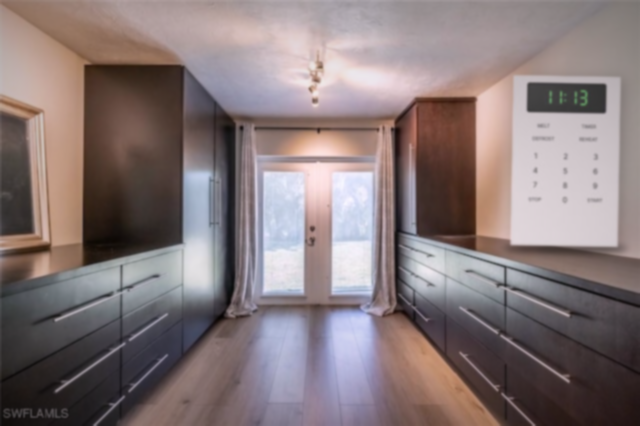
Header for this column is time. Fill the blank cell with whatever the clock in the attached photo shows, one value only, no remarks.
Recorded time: 11:13
